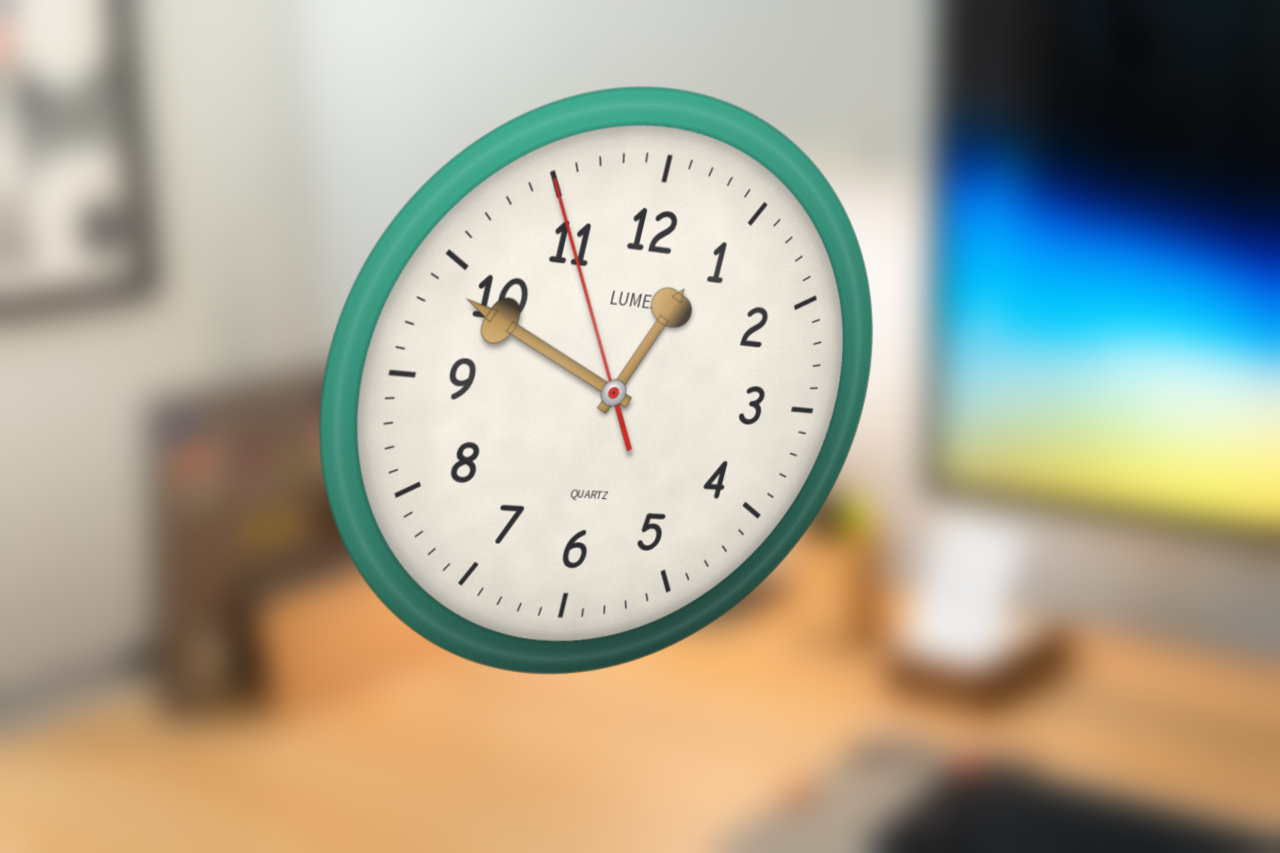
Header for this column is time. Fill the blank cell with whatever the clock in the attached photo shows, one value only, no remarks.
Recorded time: 12:48:55
